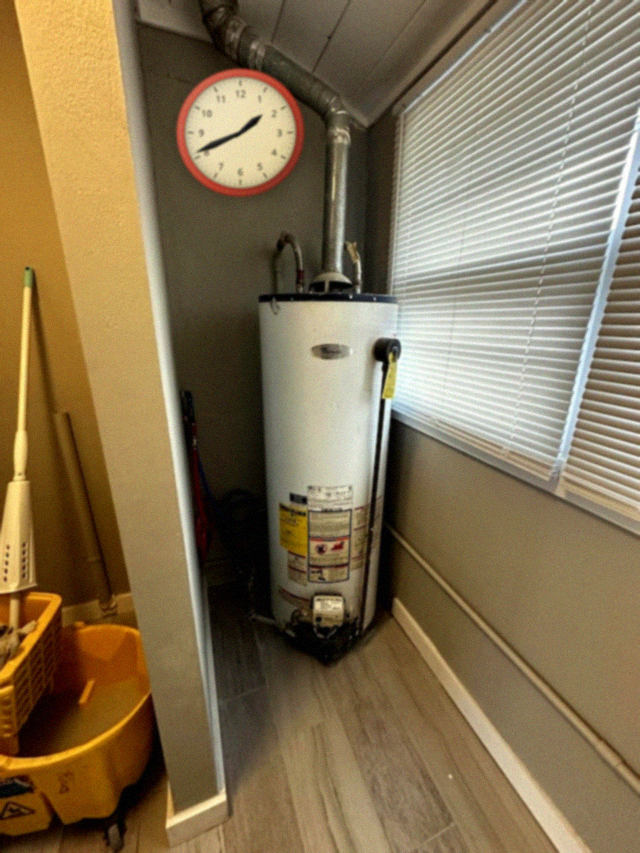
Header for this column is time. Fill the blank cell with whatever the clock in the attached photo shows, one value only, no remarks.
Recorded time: 1:41
